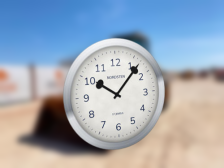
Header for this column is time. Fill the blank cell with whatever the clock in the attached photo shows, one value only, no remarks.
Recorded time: 10:07
